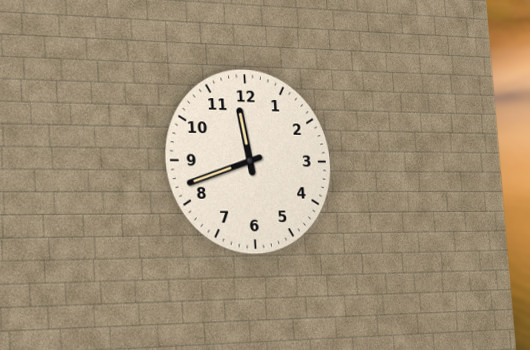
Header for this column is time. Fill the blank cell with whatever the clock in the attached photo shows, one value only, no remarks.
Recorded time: 11:42
